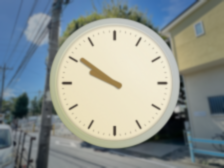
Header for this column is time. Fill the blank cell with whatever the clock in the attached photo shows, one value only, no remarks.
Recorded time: 9:51
